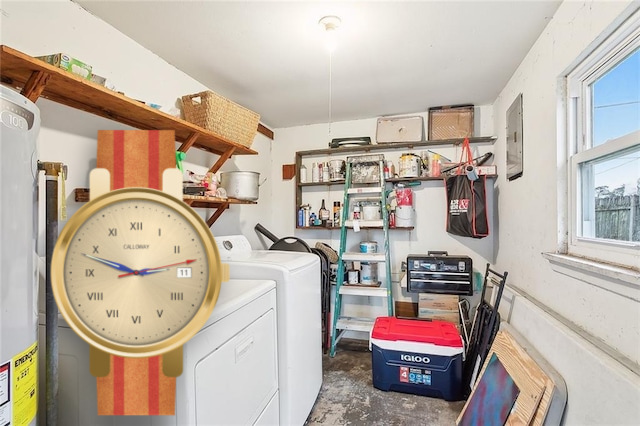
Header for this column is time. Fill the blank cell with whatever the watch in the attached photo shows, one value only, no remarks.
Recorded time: 2:48:13
